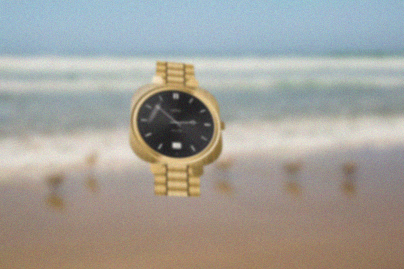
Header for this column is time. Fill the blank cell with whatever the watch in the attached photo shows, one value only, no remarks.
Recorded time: 2:52
